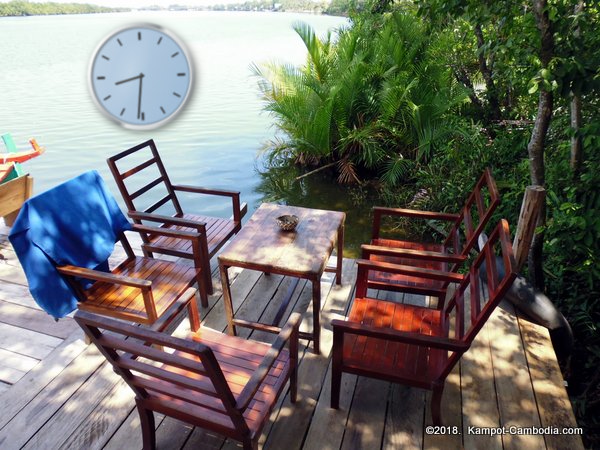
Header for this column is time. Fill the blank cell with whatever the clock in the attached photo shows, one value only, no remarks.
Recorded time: 8:31
